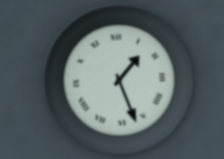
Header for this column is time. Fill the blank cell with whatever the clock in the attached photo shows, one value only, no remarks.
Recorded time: 1:27
